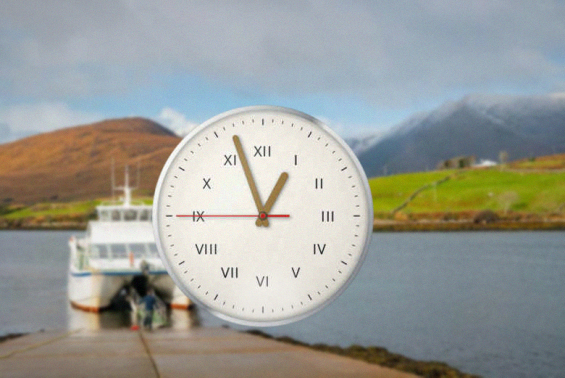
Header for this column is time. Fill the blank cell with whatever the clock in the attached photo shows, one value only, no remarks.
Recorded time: 12:56:45
